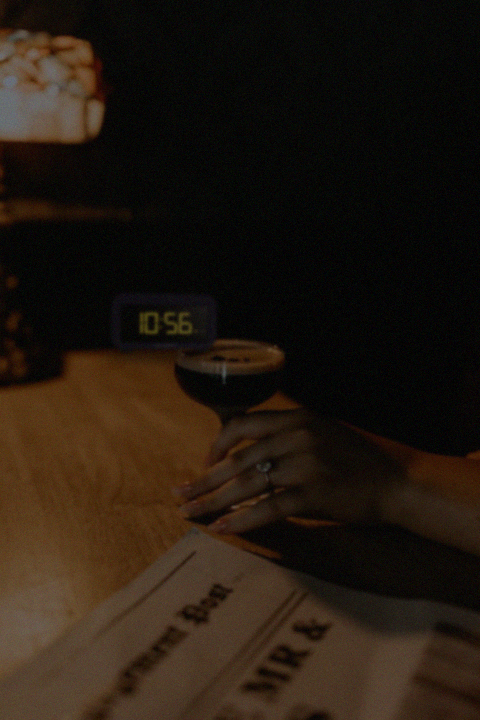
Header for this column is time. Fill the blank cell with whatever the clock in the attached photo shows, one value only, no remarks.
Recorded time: 10:56
